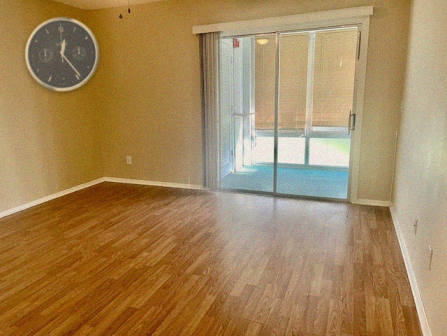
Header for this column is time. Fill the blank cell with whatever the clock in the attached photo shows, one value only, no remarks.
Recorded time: 12:24
